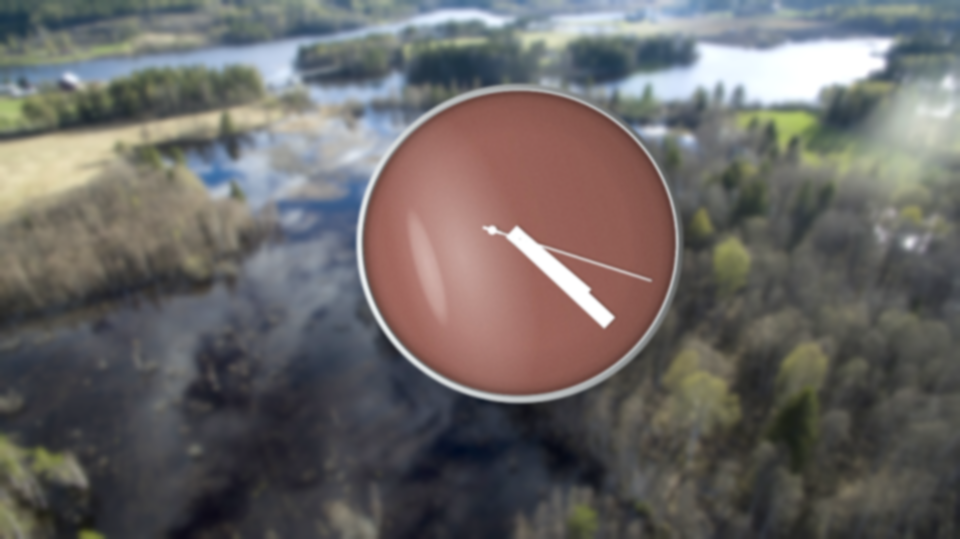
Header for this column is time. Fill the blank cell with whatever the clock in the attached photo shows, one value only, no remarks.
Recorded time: 4:22:18
